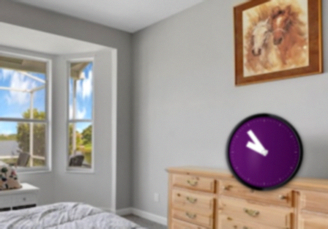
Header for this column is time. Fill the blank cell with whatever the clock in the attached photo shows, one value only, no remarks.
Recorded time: 9:54
